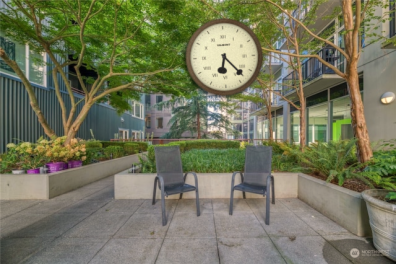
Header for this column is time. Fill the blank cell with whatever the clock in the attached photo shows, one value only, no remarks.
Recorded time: 6:23
